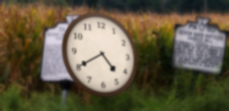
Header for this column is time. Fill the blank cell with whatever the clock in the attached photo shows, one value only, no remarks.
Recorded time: 4:40
